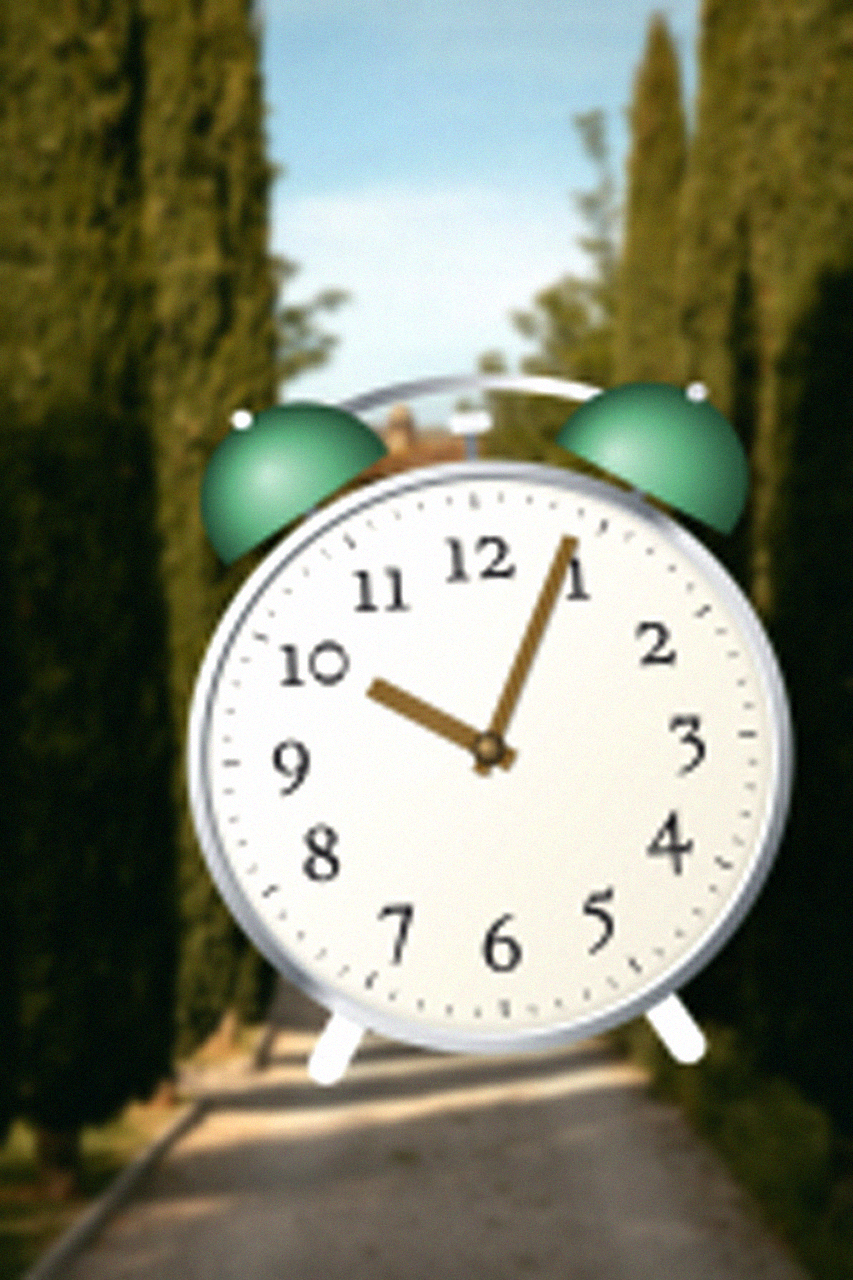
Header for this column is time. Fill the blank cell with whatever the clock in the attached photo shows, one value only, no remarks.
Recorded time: 10:04
